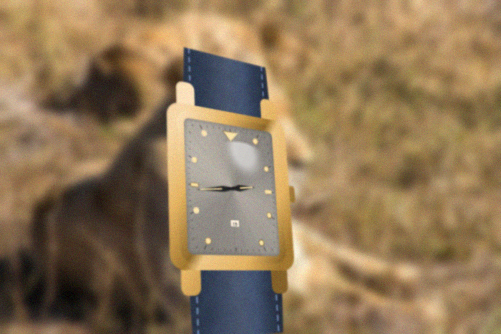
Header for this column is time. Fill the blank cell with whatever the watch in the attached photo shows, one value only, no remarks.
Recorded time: 2:44
